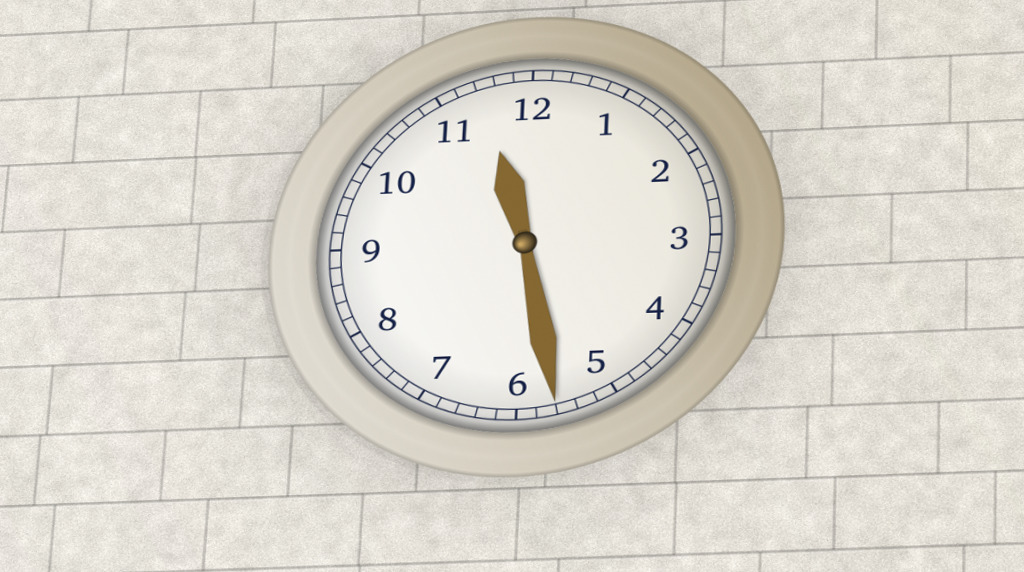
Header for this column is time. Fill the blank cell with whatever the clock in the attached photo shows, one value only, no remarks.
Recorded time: 11:28
